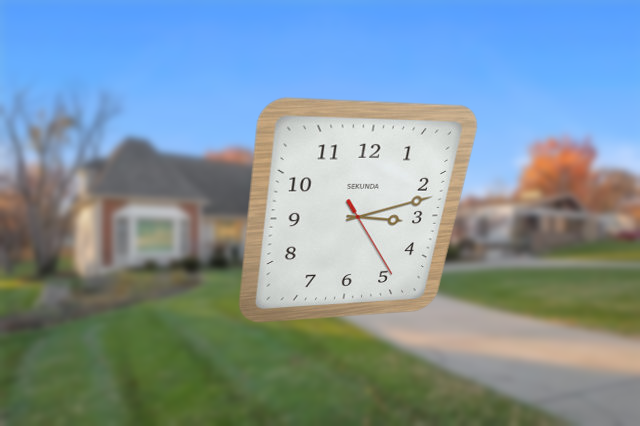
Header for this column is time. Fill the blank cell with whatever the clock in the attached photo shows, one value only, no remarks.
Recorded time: 3:12:24
